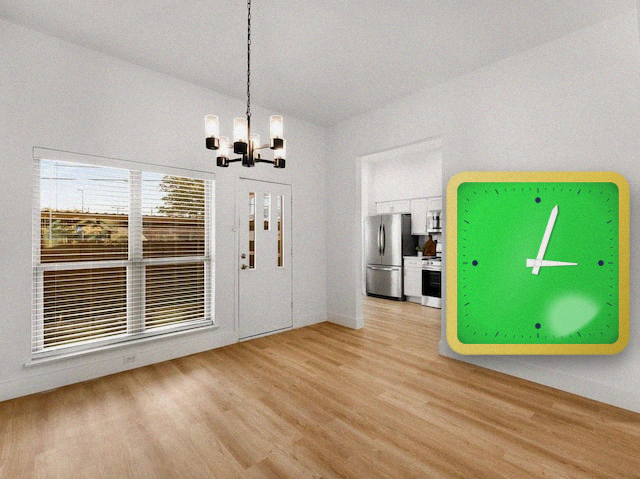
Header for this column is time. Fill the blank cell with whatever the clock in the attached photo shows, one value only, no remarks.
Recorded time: 3:03
